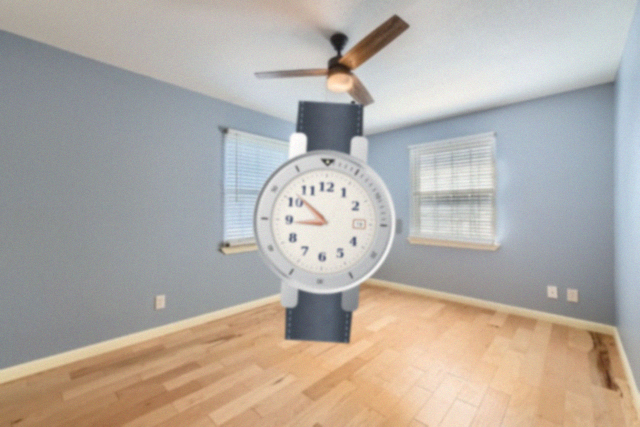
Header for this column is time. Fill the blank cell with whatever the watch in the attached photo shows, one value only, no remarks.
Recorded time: 8:52
